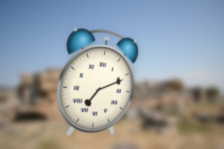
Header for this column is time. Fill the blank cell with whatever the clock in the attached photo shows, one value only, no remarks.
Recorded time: 7:11
